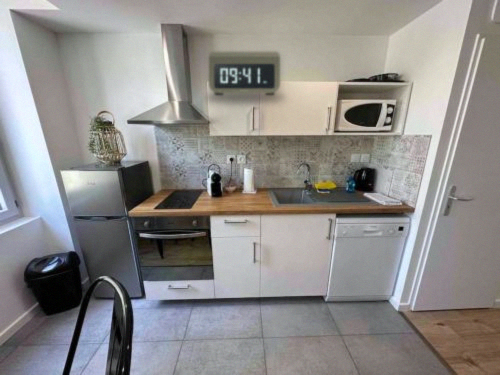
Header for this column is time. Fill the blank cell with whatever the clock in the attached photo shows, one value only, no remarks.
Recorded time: 9:41
